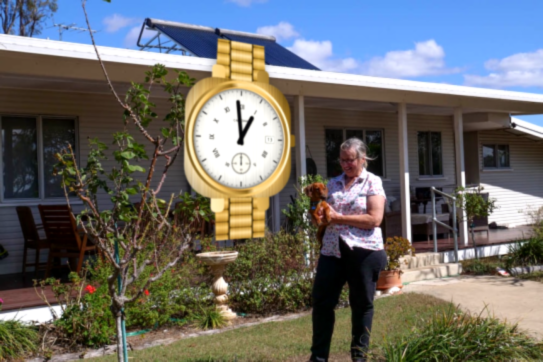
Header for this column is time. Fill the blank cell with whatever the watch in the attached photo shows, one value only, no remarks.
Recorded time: 12:59
